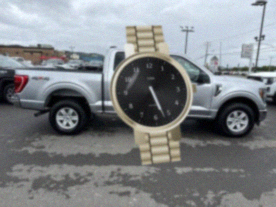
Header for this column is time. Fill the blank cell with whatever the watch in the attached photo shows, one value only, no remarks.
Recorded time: 5:27
